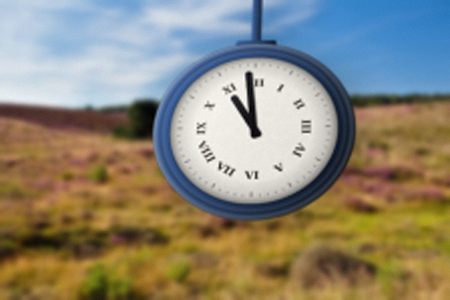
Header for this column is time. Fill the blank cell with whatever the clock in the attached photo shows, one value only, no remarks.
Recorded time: 10:59
